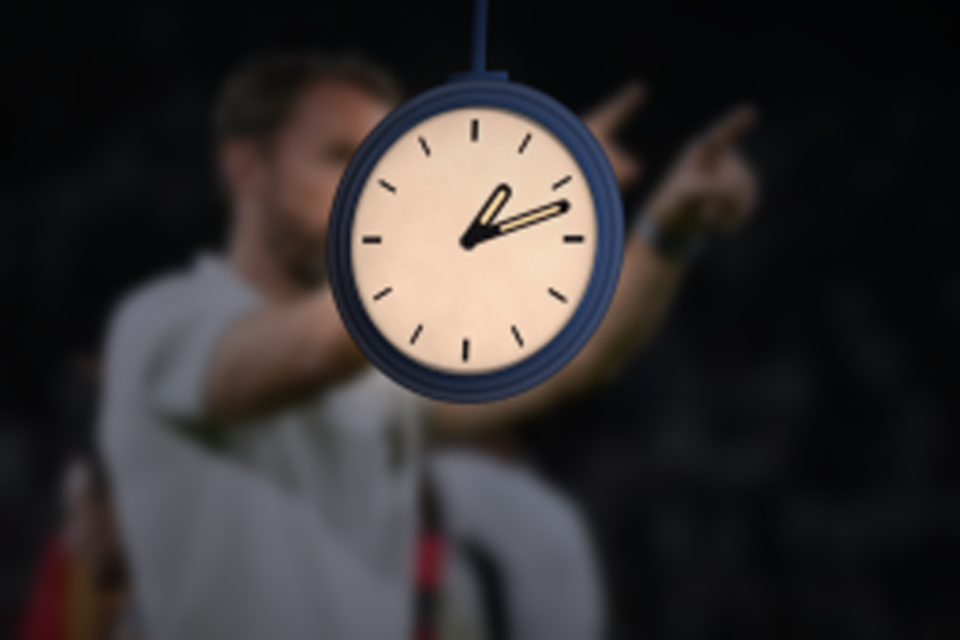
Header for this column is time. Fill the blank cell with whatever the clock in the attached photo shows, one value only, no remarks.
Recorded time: 1:12
